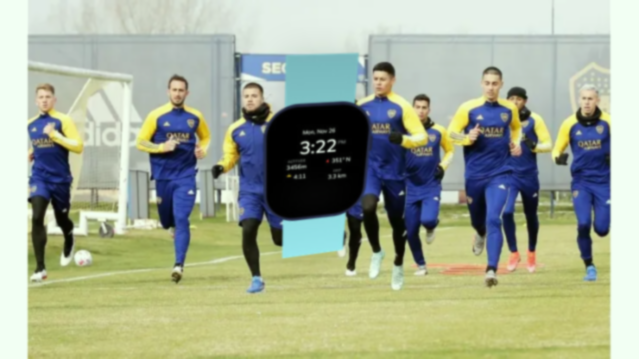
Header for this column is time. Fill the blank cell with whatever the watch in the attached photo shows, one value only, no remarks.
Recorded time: 3:22
